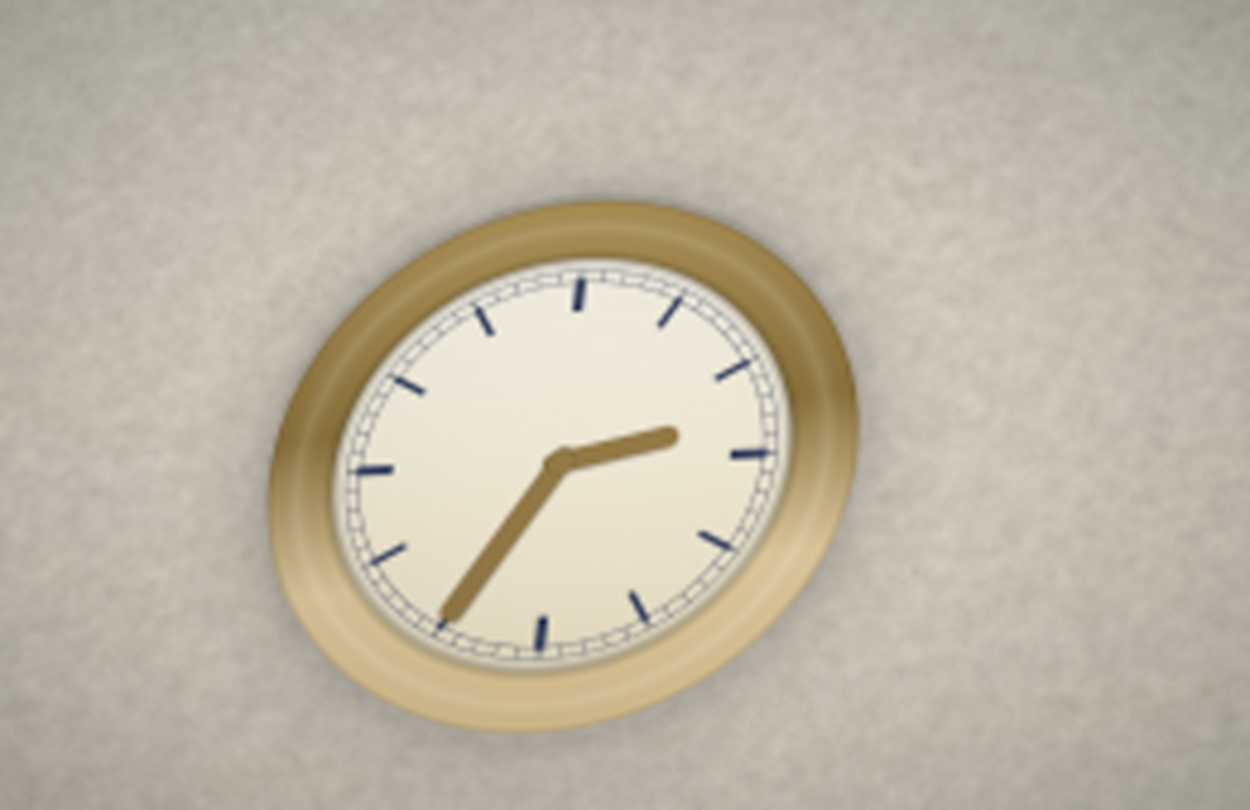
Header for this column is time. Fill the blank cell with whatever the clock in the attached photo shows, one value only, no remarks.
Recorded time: 2:35
